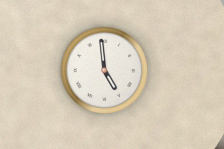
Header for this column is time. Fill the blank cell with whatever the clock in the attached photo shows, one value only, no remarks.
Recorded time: 4:59
